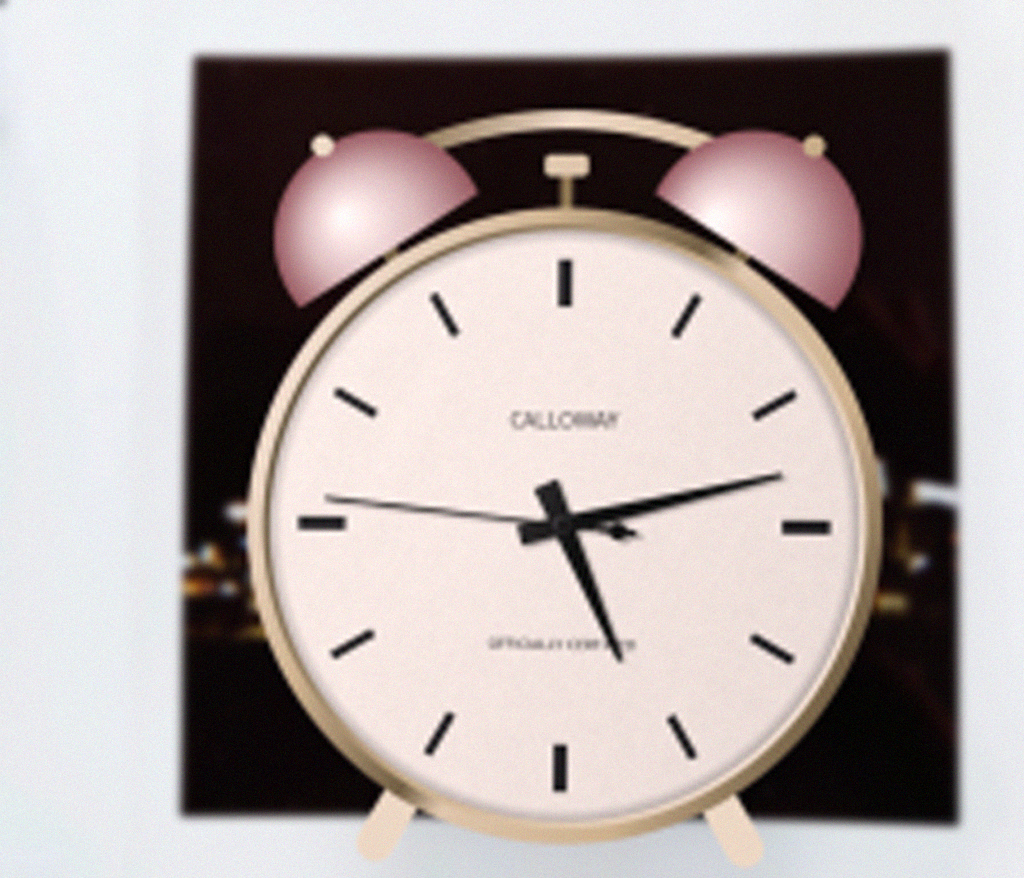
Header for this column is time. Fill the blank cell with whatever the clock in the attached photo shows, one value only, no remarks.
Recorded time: 5:12:46
